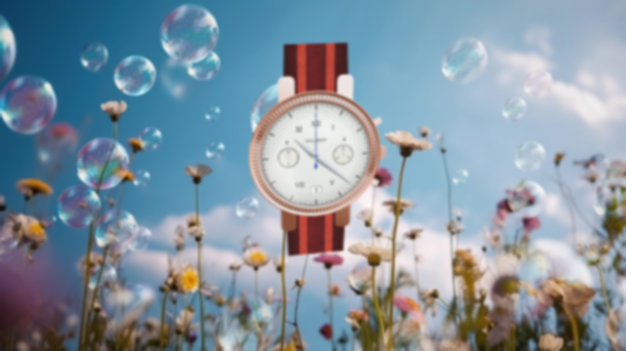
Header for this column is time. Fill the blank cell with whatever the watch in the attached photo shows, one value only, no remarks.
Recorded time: 10:22
